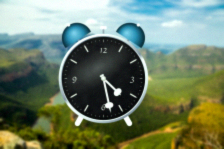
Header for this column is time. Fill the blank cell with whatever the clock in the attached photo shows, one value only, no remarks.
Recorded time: 4:28
